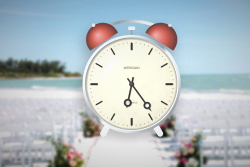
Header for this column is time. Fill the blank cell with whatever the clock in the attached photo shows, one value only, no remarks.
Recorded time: 6:24
